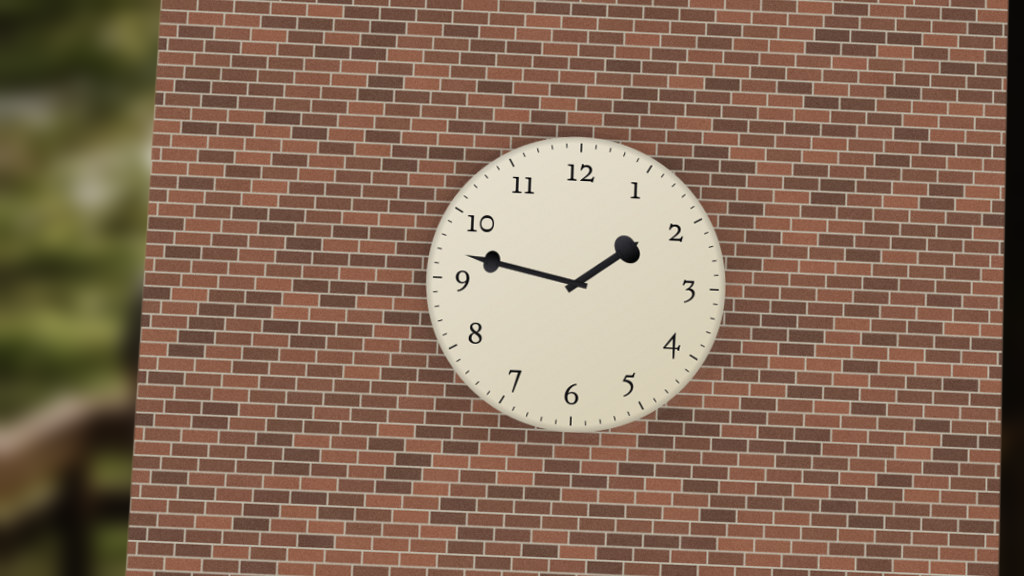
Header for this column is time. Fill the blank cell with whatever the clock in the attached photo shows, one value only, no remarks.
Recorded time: 1:47
